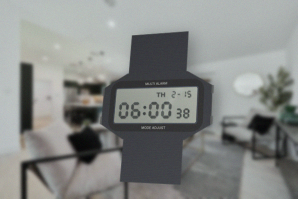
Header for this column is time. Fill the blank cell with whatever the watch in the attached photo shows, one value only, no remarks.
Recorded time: 6:00:38
